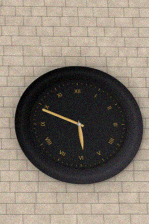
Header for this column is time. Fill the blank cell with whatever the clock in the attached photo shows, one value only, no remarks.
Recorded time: 5:49
